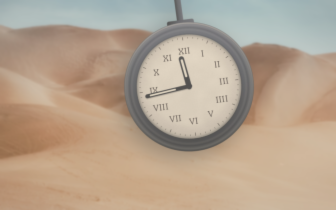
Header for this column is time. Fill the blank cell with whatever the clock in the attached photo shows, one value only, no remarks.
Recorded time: 11:44
